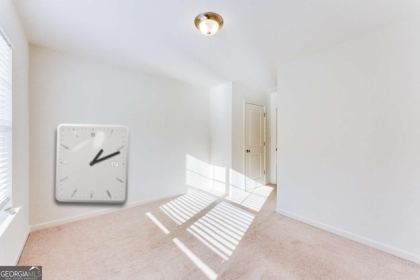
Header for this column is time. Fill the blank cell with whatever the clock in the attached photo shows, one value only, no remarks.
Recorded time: 1:11
